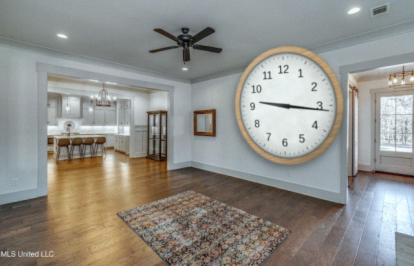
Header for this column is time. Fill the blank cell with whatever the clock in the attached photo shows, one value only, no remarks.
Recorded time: 9:16
